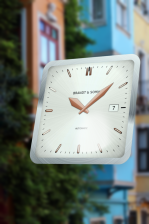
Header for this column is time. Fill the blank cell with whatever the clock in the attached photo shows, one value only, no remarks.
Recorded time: 10:08
